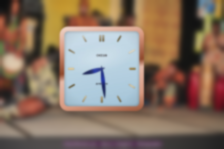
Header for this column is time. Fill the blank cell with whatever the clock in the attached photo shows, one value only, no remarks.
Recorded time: 8:29
